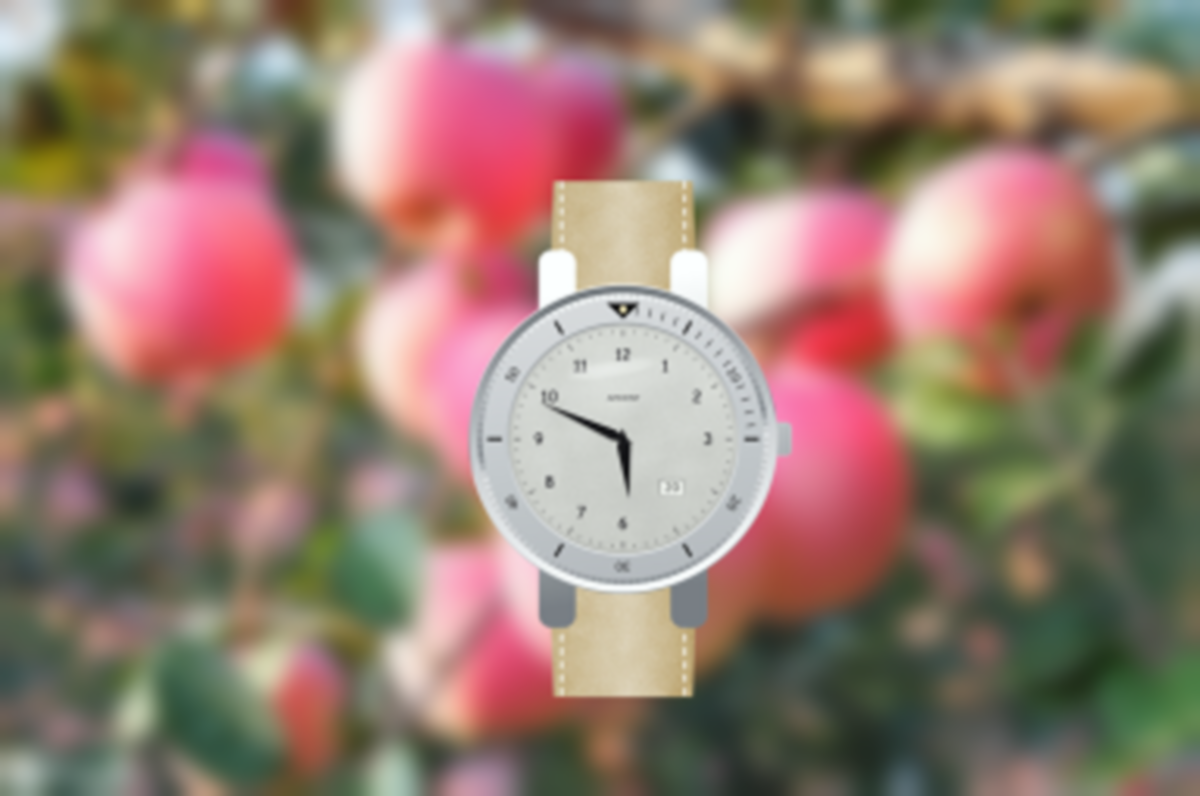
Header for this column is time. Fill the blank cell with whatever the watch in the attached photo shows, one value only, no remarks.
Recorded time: 5:49
